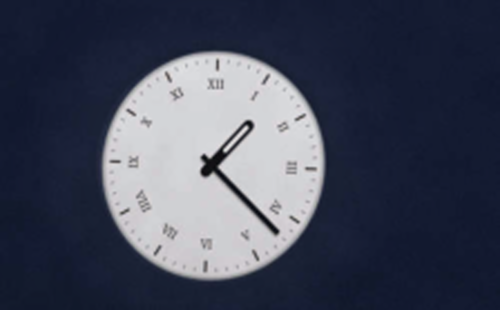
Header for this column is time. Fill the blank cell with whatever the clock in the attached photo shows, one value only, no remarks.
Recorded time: 1:22
